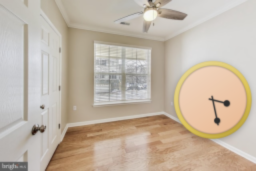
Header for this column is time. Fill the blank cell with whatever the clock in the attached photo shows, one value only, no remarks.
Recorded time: 3:28
